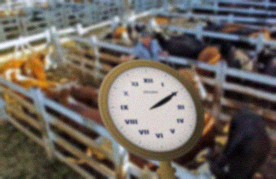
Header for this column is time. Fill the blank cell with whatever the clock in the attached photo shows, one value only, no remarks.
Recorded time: 2:10
